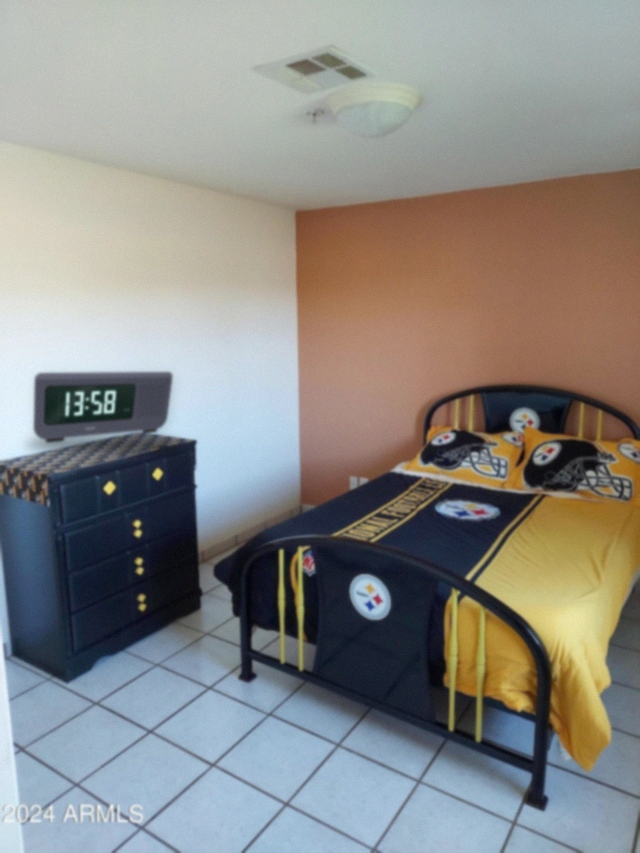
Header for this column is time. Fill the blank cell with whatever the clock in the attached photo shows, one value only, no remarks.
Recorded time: 13:58
